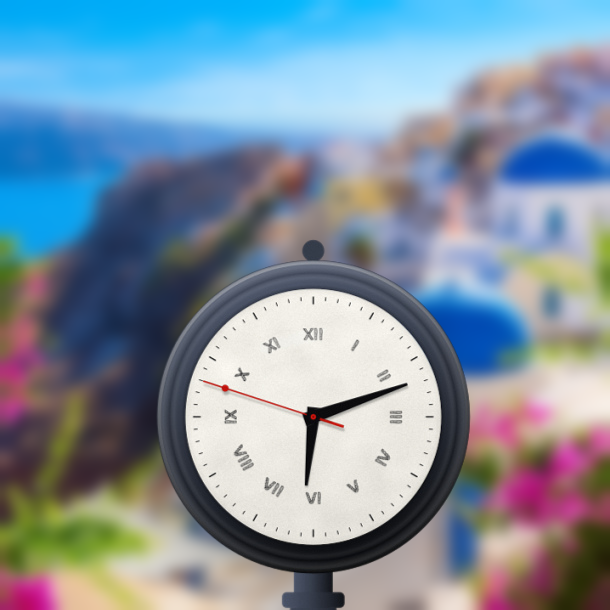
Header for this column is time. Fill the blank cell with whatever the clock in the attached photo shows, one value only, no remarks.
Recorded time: 6:11:48
